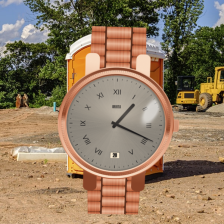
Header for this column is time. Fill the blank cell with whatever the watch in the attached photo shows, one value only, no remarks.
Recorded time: 1:19
